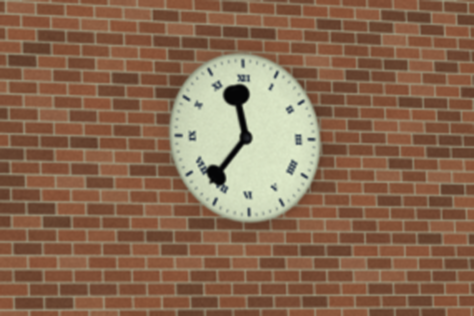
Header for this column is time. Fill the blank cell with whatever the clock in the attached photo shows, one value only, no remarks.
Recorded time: 11:37
